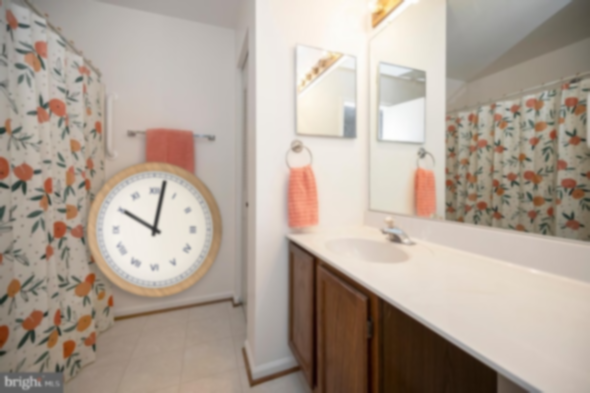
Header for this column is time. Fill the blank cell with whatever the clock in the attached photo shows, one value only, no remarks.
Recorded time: 10:02
